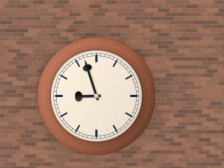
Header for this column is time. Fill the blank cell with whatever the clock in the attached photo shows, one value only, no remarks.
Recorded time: 8:57
